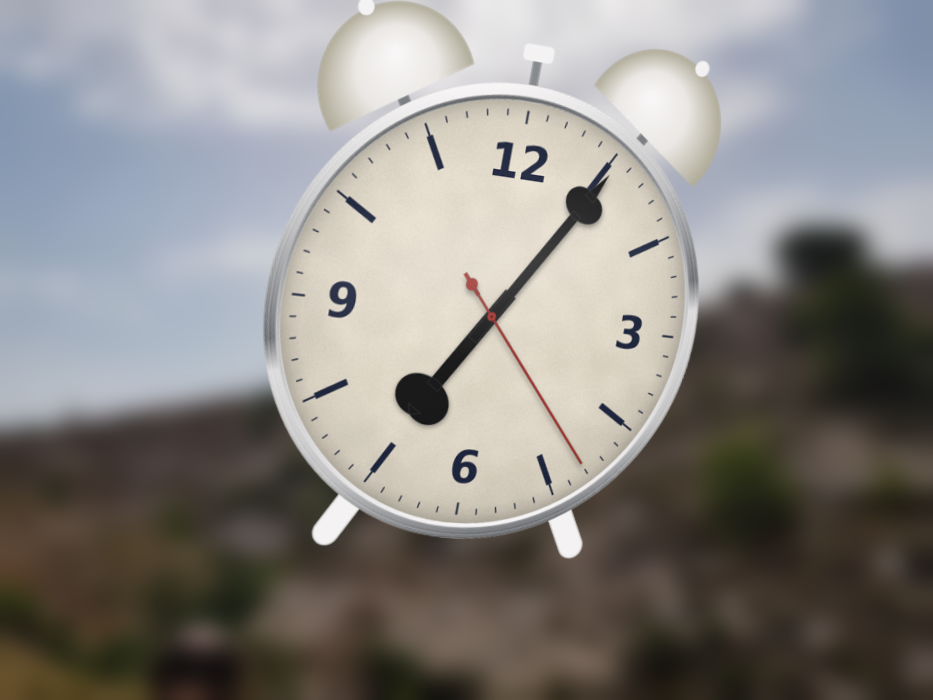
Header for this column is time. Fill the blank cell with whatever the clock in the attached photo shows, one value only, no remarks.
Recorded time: 7:05:23
